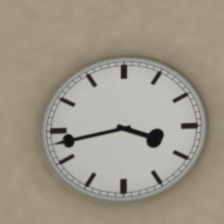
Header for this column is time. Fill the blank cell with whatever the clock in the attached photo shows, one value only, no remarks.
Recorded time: 3:43
